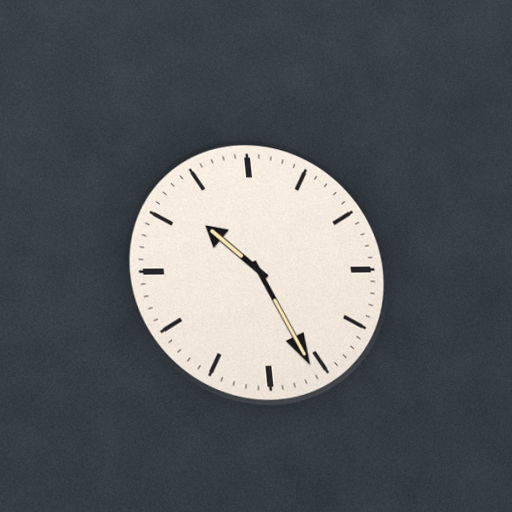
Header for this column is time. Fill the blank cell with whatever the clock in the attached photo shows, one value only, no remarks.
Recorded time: 10:26
